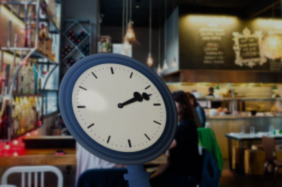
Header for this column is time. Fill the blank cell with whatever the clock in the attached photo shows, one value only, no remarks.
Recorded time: 2:12
